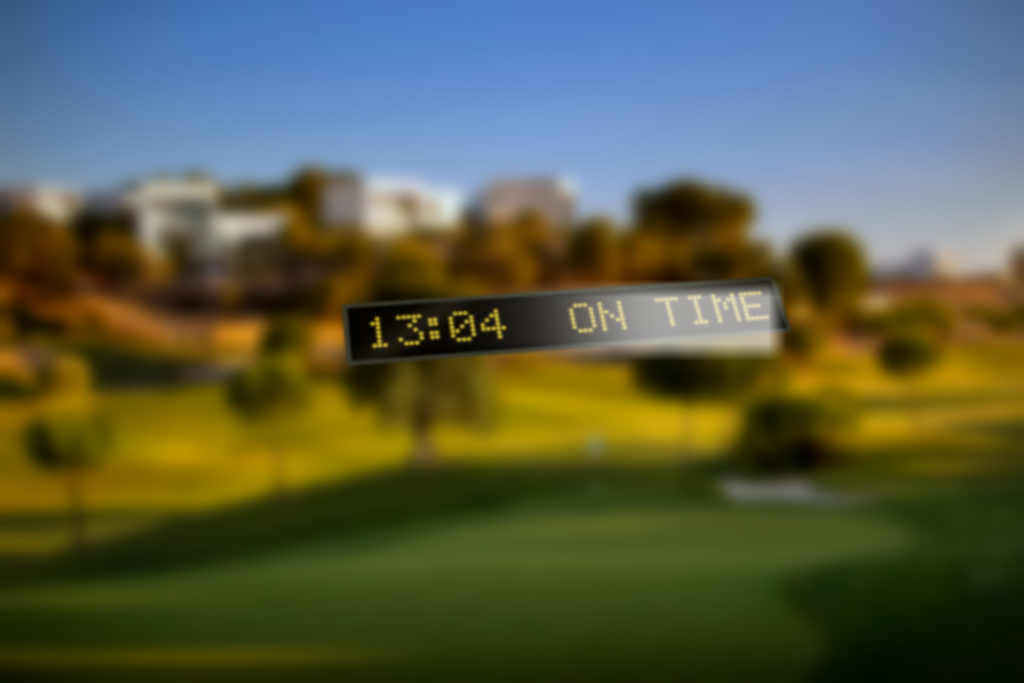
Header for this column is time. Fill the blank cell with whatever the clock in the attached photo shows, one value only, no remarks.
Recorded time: 13:04
